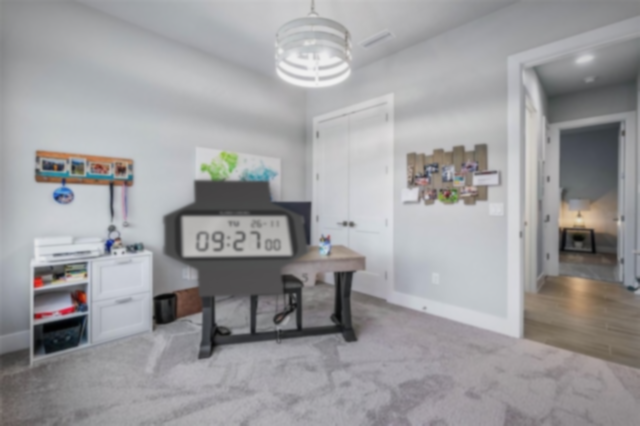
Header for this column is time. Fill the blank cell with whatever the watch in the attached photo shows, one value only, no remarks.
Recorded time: 9:27
